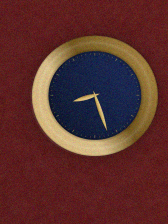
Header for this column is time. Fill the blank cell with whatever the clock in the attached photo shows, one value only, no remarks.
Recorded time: 8:27
